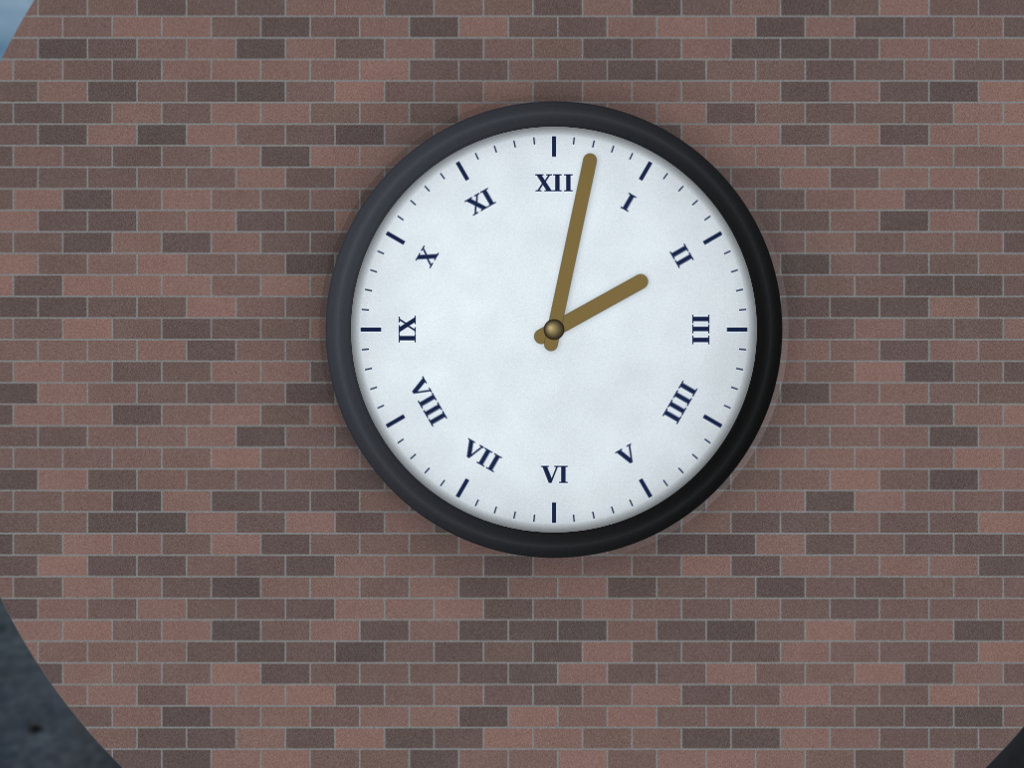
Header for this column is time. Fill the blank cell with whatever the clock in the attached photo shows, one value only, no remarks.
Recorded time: 2:02
